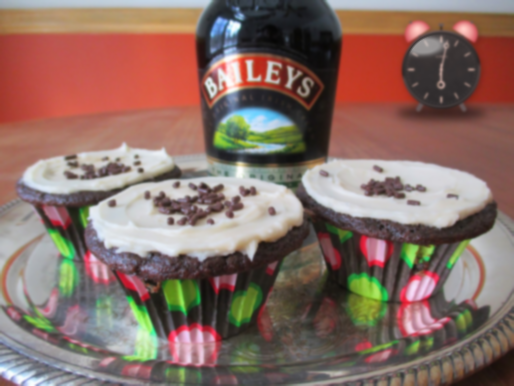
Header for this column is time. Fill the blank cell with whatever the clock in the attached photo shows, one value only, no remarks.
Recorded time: 6:02
